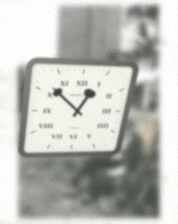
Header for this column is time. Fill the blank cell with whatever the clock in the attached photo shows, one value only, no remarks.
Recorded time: 12:52
